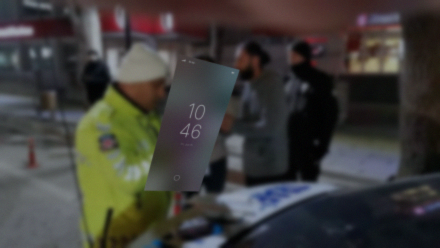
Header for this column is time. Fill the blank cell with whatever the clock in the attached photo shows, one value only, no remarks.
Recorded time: 10:46
